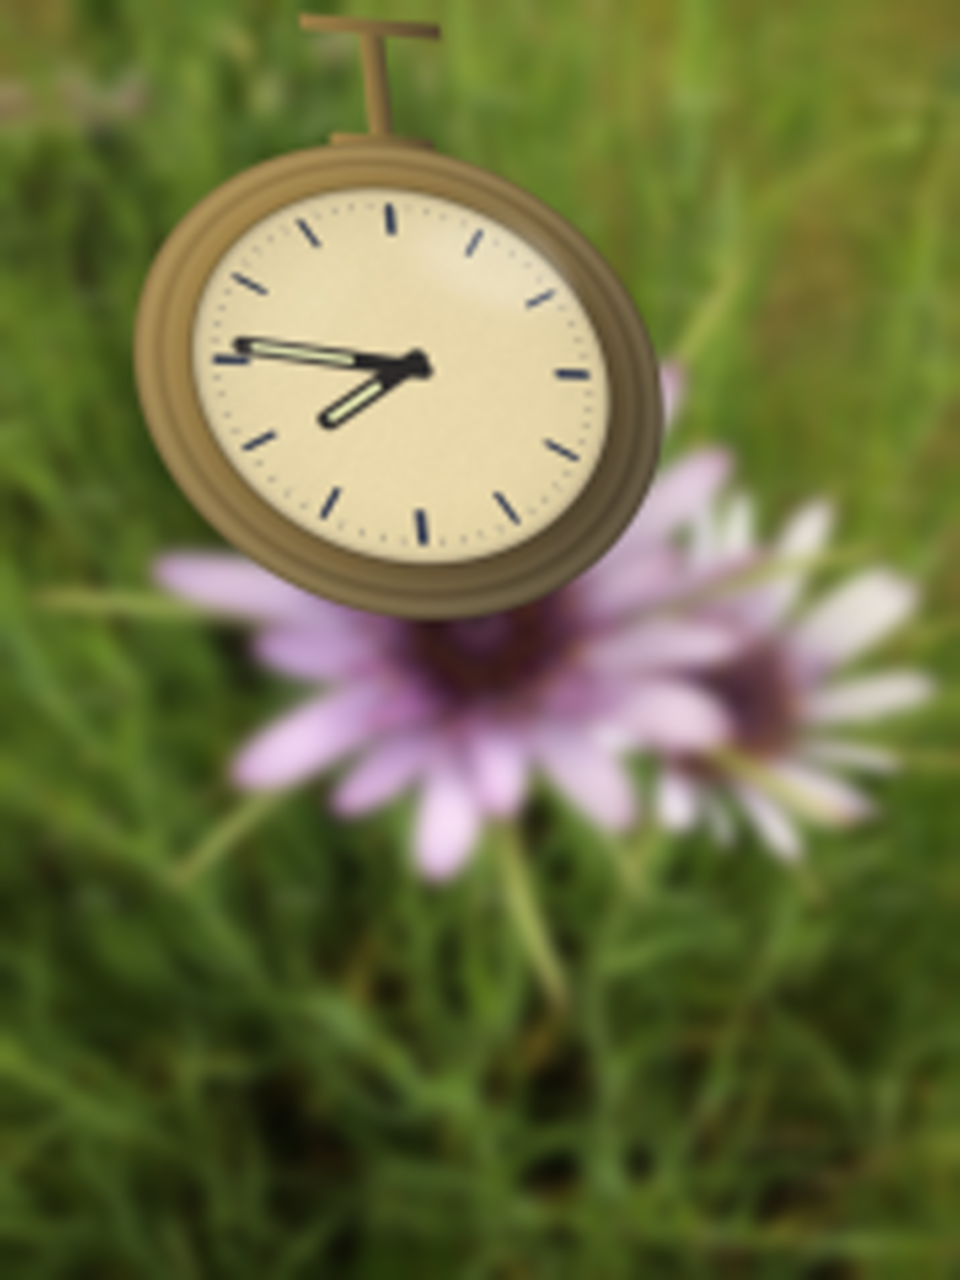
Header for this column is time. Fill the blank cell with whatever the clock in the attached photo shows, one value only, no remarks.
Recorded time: 7:46
